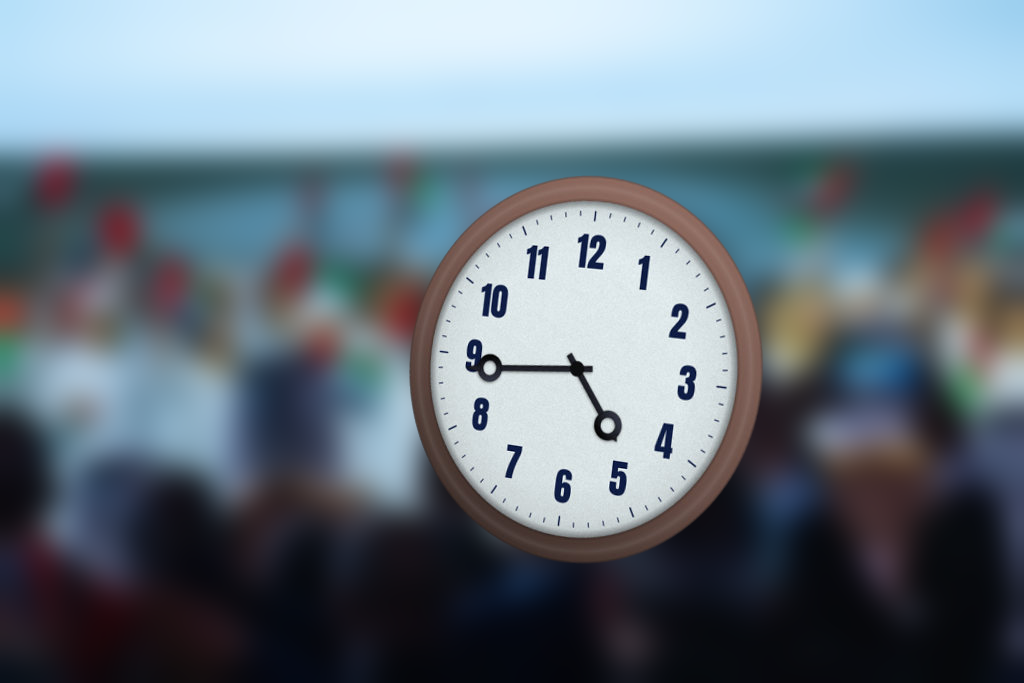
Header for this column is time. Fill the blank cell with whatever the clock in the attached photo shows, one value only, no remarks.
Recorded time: 4:44
